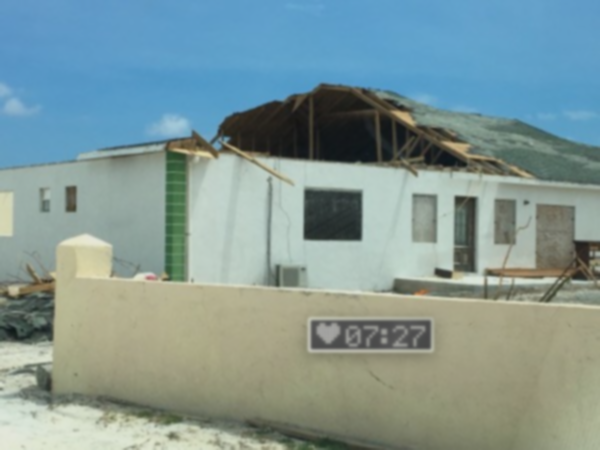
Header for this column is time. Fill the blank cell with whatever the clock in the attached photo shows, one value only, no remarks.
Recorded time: 7:27
